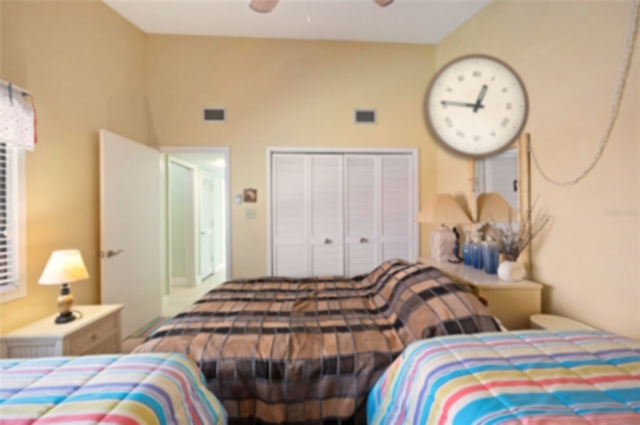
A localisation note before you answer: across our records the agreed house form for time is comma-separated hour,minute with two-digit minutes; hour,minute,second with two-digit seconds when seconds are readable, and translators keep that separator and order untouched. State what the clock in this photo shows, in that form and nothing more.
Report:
12,46
